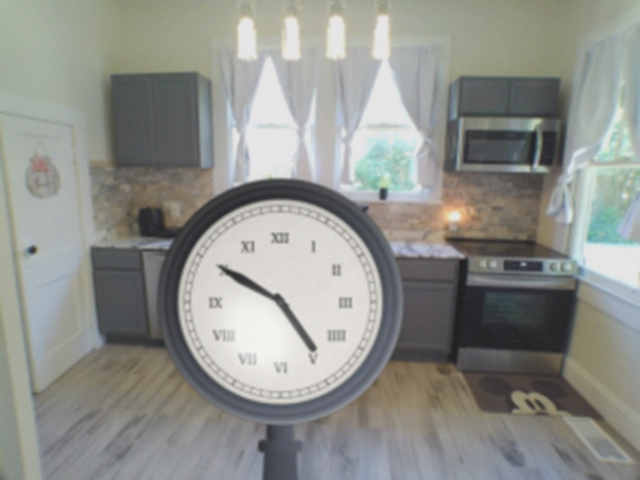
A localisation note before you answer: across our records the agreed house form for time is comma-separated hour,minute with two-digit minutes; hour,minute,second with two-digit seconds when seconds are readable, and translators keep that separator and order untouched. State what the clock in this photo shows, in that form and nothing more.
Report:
4,50
